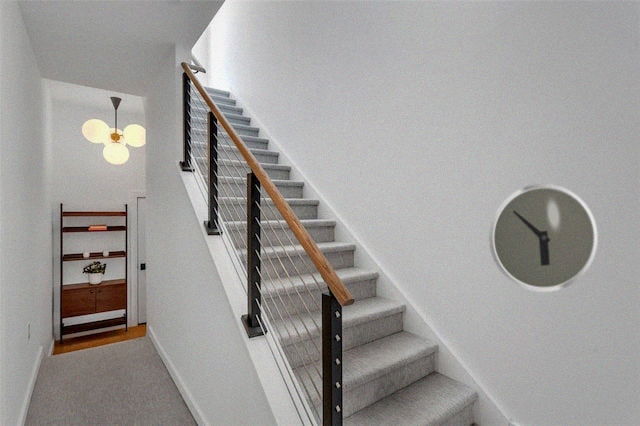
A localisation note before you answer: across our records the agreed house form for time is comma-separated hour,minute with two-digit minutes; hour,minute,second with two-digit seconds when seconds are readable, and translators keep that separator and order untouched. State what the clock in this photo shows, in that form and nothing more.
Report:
5,52
